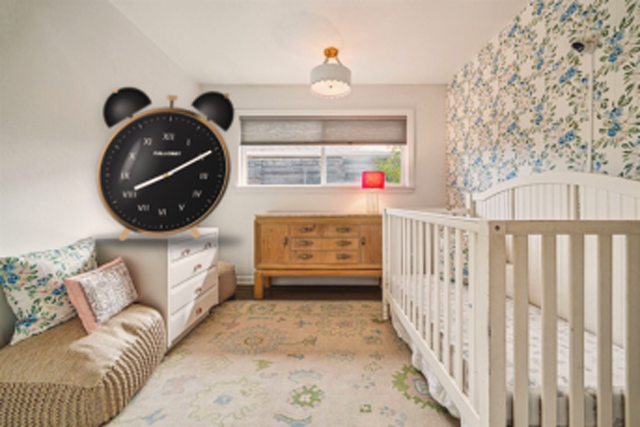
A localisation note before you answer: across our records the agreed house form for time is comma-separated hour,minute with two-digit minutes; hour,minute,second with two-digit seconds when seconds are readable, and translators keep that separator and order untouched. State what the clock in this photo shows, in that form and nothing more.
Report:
8,10
